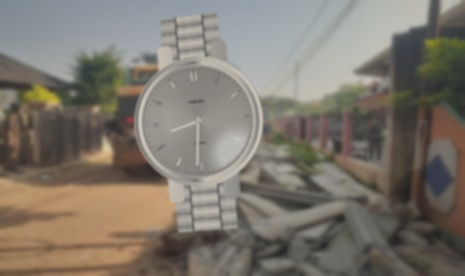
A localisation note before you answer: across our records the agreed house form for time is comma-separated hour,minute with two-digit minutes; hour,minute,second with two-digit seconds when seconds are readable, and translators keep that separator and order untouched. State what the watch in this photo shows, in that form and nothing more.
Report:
8,31
